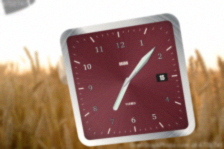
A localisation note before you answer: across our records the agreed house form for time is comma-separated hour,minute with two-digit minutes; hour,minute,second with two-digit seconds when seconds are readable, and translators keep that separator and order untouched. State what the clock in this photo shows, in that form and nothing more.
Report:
7,08
